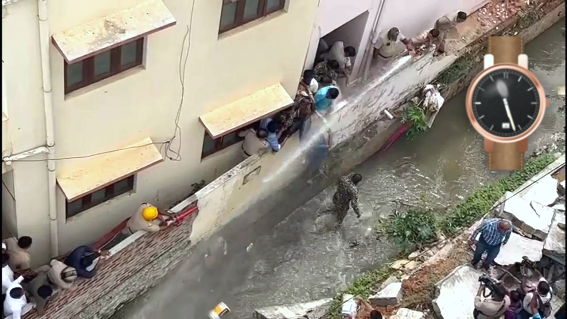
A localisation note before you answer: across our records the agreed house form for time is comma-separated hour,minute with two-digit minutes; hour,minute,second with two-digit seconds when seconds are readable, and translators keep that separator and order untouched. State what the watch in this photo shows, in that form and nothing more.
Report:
5,27
